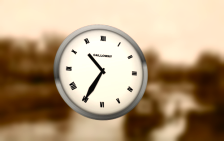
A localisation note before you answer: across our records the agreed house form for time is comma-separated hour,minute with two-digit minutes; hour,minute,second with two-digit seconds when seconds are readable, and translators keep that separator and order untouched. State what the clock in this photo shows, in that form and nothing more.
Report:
10,35
